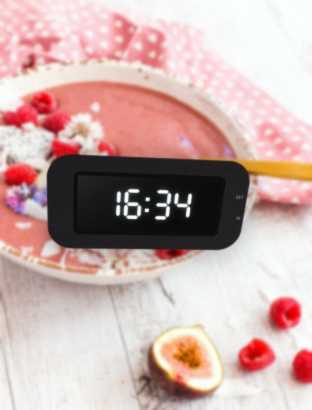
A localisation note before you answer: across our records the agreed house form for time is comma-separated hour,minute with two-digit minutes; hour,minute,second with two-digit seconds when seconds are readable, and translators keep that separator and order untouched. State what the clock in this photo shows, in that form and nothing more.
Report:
16,34
